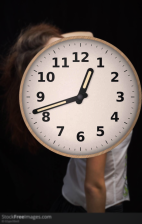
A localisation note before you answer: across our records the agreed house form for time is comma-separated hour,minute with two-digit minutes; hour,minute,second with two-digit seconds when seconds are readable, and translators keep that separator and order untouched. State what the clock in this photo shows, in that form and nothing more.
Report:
12,42
